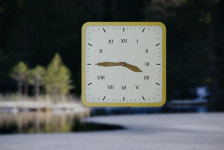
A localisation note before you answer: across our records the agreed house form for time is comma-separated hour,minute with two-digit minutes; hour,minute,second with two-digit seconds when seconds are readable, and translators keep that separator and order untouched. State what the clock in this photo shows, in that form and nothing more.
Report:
3,45
